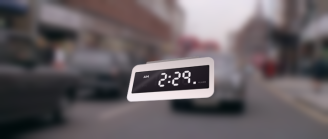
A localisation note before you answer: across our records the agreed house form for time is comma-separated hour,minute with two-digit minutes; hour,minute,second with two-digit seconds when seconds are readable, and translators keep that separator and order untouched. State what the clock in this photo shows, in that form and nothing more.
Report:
2,29
